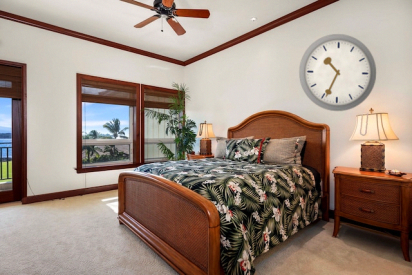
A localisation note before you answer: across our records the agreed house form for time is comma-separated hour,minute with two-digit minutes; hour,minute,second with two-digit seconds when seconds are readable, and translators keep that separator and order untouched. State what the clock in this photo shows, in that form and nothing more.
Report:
10,34
